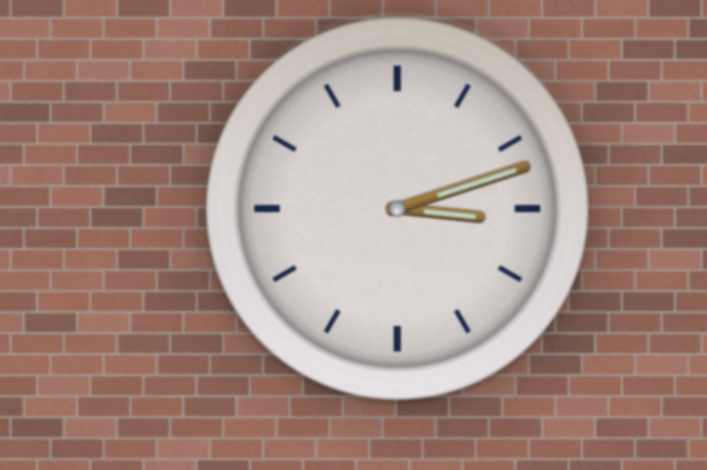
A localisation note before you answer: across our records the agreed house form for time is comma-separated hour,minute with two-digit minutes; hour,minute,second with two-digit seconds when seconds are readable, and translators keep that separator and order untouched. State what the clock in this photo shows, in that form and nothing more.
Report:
3,12
